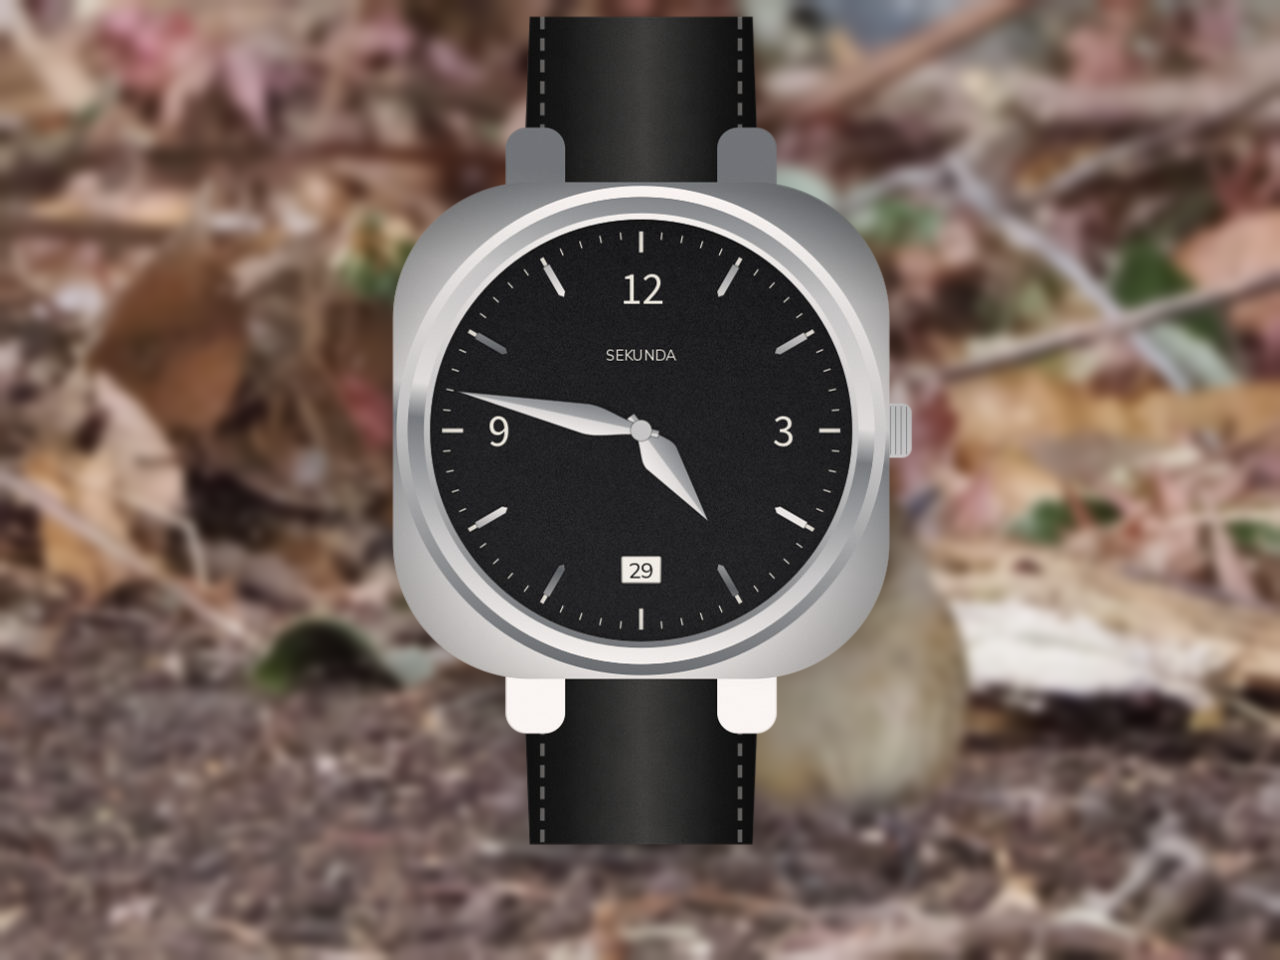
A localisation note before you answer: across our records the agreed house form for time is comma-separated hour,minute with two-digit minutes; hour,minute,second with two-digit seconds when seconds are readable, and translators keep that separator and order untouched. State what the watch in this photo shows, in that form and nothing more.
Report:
4,47
